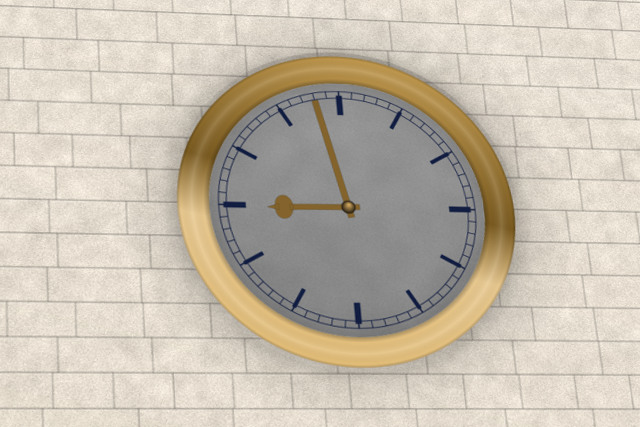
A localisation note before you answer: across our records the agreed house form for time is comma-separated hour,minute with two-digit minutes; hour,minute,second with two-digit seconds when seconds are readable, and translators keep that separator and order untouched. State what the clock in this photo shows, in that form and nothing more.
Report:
8,58
